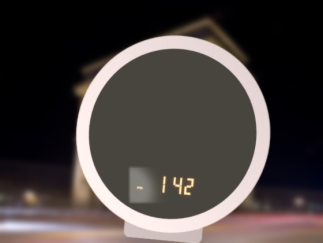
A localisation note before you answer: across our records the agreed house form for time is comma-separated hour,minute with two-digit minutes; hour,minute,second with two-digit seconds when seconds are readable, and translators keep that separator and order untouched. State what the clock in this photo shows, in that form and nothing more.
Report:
1,42
